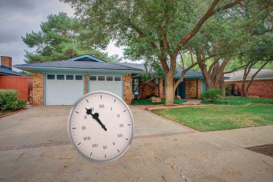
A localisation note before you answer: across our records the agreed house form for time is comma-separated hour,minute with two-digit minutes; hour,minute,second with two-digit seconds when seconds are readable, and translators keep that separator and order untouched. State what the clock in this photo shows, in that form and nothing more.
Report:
10,53
